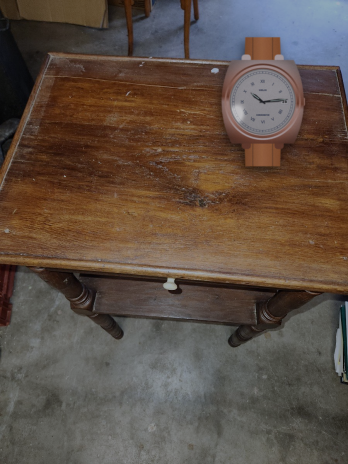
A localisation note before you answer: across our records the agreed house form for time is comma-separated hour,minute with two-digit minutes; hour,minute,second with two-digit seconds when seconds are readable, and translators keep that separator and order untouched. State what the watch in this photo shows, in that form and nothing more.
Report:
10,14
